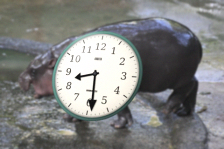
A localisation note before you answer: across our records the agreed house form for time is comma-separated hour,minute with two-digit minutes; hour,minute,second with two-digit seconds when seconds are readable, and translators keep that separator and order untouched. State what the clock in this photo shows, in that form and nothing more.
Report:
8,29
